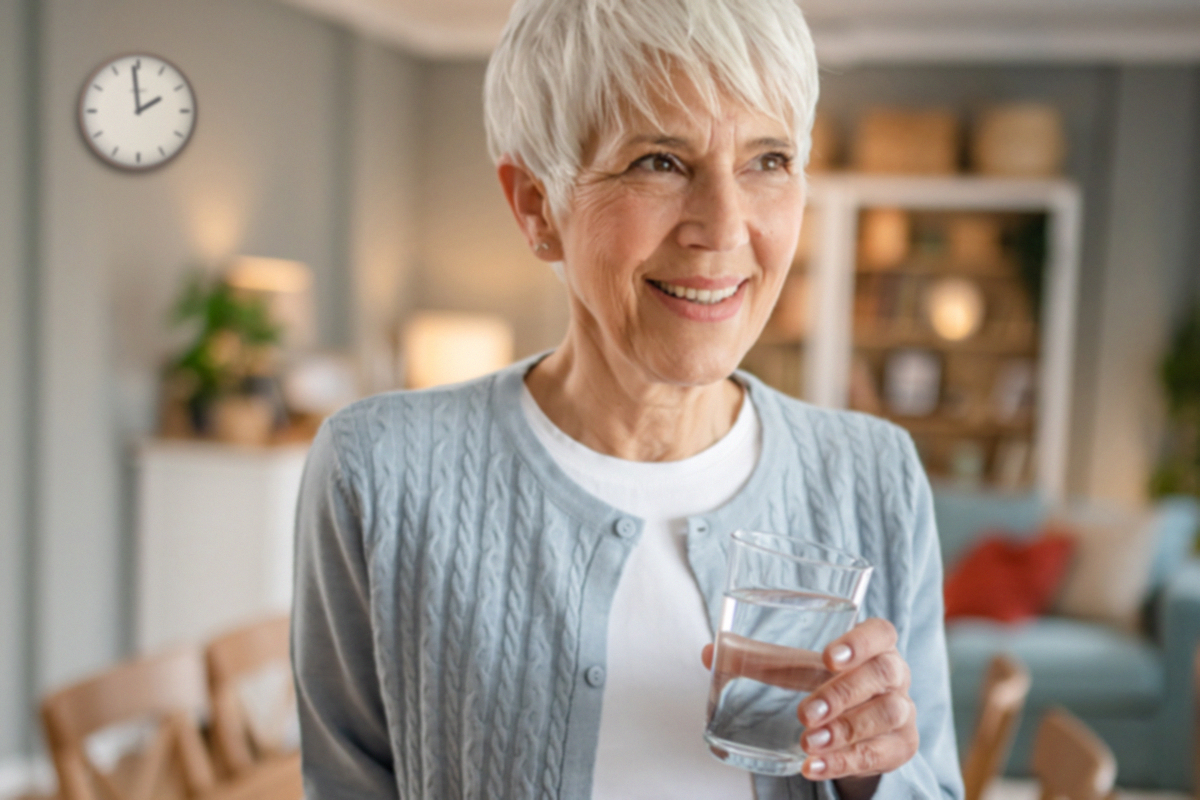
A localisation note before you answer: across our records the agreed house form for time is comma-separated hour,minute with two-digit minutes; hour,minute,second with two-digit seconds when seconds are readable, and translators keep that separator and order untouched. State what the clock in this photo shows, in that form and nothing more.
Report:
1,59
